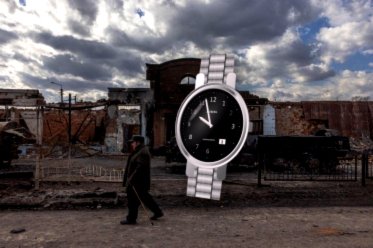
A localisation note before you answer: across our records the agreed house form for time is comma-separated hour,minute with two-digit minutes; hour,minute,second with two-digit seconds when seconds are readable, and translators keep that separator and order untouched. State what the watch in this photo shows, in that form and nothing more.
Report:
9,57
